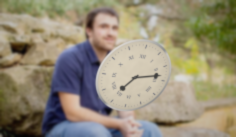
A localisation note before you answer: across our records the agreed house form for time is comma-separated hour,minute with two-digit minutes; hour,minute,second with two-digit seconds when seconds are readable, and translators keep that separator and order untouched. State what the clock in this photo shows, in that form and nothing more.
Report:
7,13
